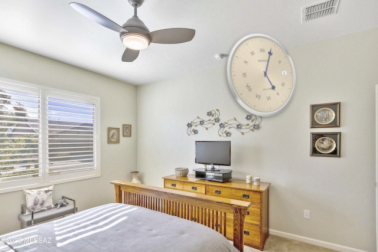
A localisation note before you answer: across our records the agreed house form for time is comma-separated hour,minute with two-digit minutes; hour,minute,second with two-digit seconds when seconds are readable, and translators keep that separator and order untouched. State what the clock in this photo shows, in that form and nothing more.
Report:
5,04
